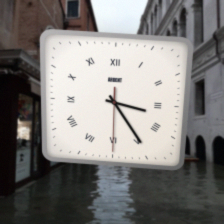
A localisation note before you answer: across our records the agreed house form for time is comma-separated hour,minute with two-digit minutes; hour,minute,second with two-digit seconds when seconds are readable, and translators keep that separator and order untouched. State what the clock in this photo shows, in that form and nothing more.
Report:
3,24,30
